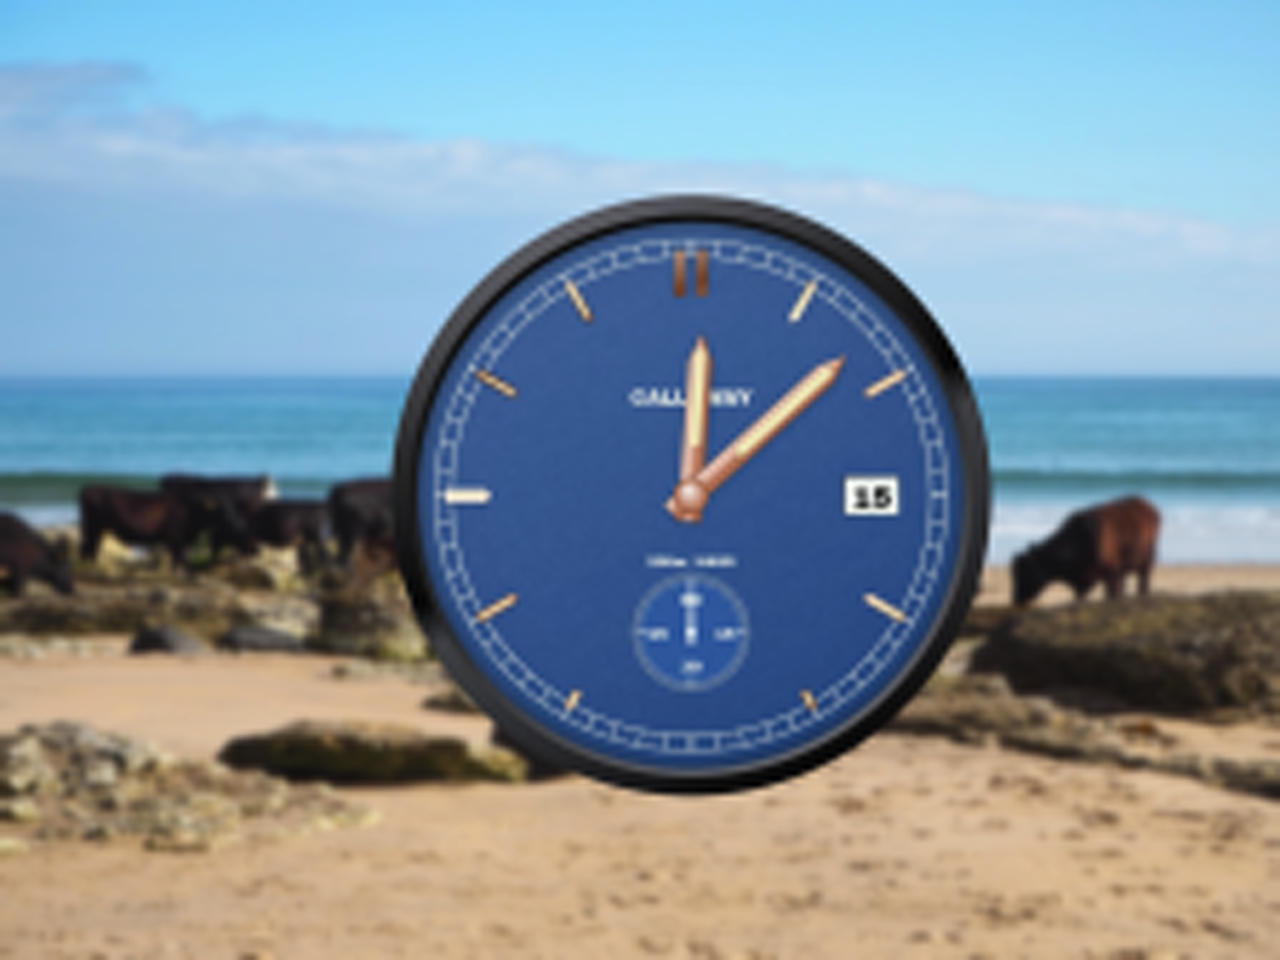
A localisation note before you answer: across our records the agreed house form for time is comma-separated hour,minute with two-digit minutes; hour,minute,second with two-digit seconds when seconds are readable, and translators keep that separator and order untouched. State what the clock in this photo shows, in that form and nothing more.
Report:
12,08
